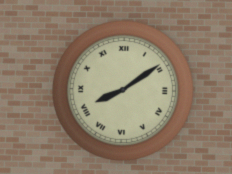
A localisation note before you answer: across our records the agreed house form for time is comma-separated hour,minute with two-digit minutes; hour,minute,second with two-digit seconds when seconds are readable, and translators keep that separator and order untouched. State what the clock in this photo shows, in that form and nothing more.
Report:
8,09
